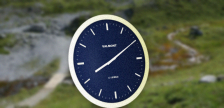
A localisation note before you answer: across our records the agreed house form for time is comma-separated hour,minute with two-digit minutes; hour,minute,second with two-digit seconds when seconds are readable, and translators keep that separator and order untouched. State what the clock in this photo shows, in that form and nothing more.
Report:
8,10
